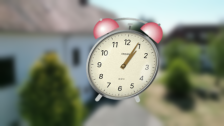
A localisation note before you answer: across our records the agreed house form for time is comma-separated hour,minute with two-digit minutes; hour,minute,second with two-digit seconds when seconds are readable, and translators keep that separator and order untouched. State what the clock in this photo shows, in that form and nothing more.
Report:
1,04
